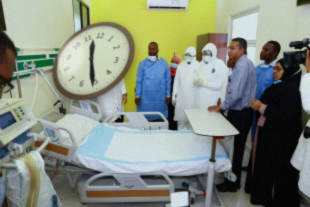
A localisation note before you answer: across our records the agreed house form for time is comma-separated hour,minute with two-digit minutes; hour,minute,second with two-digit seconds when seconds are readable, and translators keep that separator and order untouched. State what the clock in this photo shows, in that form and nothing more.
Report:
11,26
